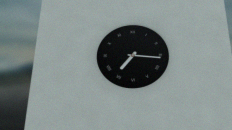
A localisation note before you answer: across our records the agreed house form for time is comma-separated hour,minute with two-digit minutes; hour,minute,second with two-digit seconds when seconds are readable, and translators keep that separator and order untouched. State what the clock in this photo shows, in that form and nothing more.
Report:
7,16
